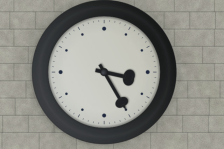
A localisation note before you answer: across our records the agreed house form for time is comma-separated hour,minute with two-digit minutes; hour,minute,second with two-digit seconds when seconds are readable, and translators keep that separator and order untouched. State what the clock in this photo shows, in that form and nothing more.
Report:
3,25
